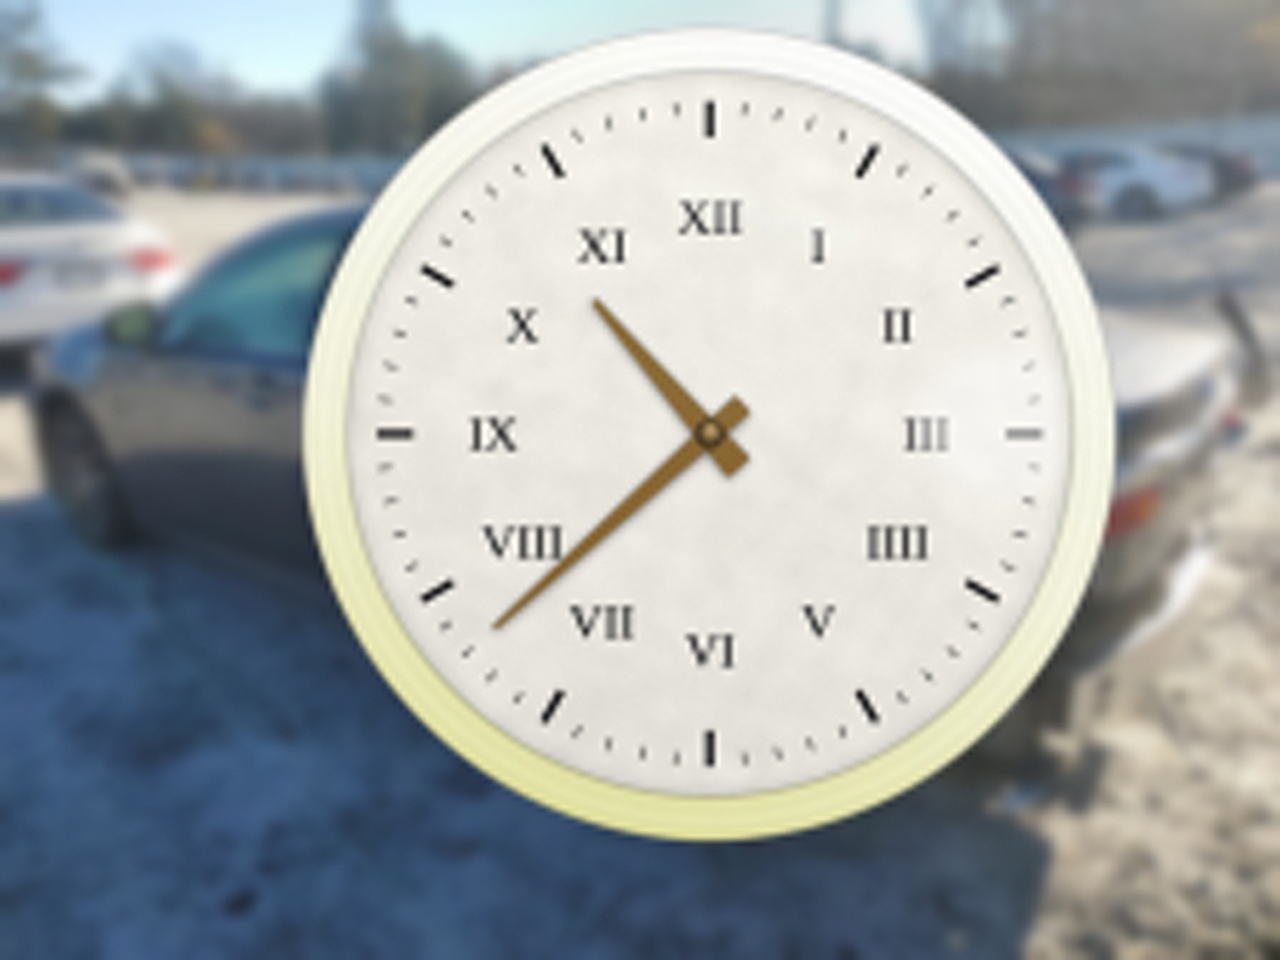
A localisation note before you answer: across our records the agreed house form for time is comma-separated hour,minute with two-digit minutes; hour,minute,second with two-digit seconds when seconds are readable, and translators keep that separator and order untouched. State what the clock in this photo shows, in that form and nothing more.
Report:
10,38
